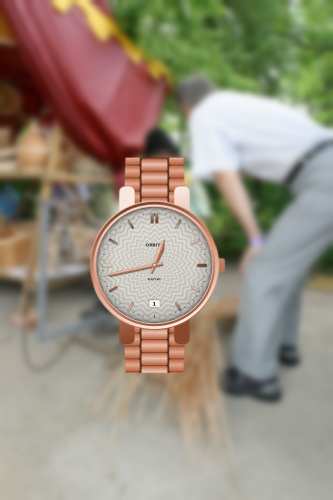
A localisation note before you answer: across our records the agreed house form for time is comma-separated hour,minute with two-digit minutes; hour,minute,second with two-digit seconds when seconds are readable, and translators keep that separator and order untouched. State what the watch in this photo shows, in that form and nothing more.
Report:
12,43
